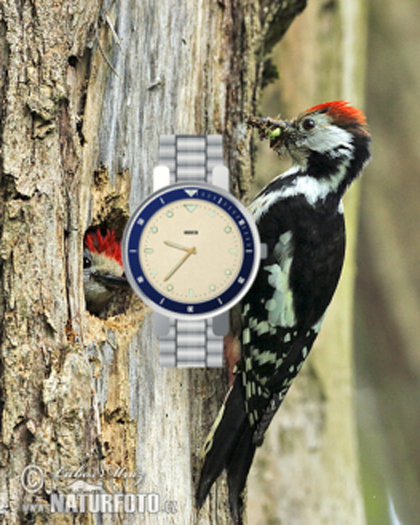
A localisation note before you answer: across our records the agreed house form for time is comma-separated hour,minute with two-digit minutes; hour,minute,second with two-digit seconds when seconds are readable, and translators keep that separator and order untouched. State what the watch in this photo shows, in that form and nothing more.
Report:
9,37
